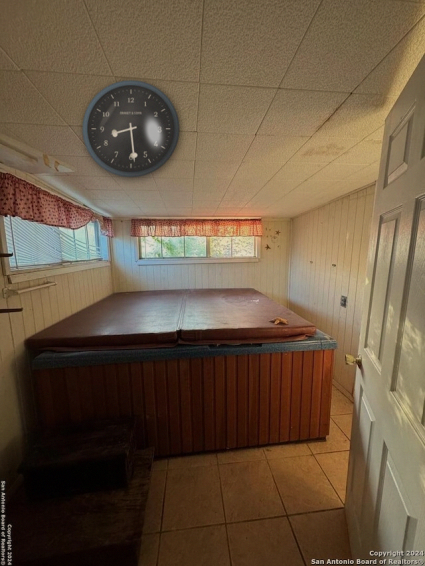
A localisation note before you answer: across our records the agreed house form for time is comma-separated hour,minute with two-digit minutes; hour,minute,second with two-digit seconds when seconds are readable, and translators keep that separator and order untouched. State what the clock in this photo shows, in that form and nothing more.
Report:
8,29
